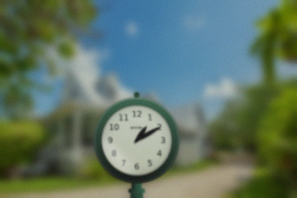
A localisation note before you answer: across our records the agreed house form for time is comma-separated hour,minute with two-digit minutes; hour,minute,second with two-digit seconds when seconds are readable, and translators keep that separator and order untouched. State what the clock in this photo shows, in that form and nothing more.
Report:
1,10
